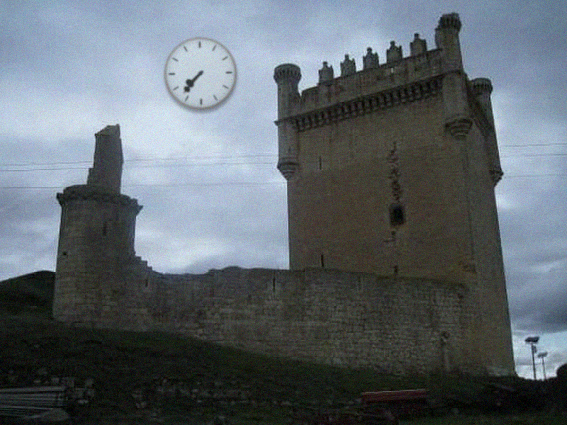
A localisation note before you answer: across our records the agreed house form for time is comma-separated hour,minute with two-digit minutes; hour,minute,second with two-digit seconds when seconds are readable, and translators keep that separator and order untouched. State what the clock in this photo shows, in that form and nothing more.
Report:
7,37
